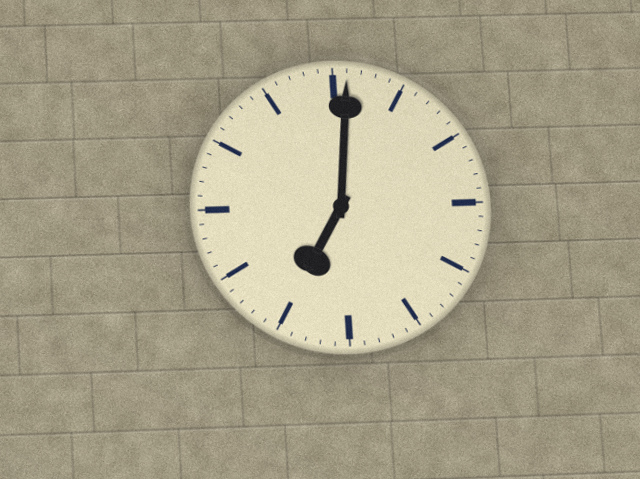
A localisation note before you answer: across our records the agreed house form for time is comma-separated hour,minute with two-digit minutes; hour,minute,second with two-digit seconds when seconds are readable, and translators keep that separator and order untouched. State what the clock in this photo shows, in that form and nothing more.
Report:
7,01
